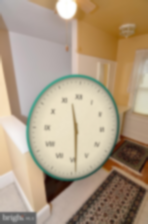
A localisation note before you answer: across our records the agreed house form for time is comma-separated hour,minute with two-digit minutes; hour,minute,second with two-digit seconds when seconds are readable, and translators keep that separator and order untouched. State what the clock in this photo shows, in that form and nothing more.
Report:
11,29
